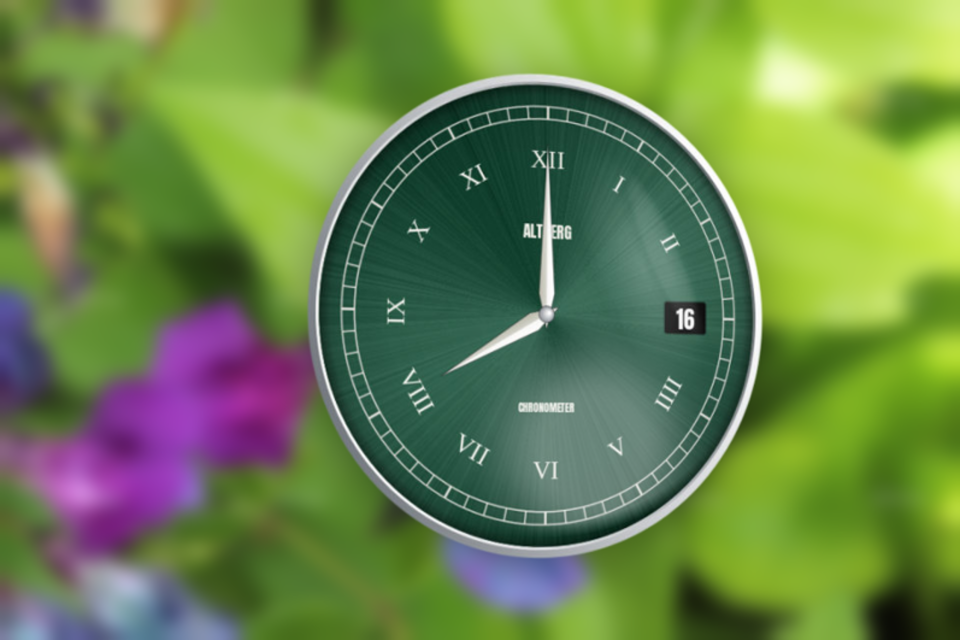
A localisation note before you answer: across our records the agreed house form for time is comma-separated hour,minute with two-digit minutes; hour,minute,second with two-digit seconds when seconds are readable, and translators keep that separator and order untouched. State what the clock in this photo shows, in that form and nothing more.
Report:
8,00
